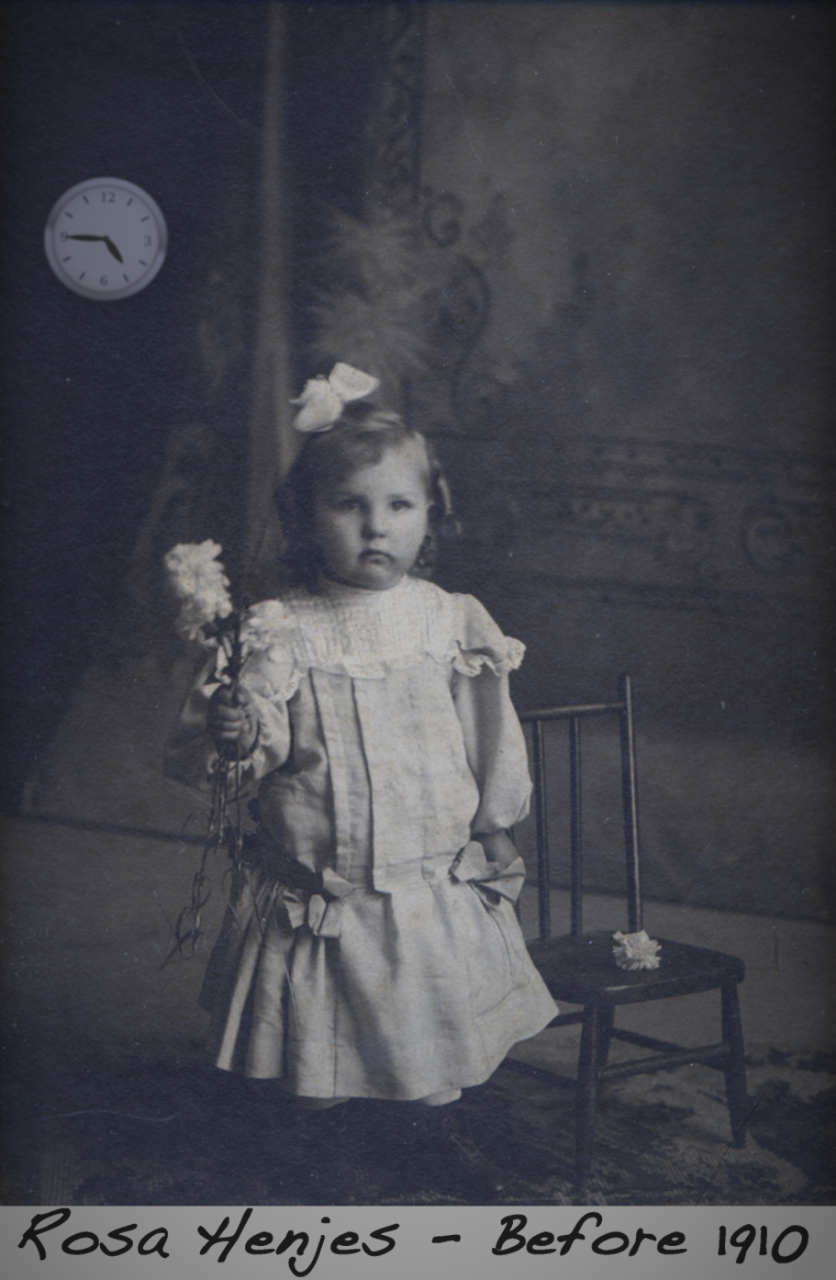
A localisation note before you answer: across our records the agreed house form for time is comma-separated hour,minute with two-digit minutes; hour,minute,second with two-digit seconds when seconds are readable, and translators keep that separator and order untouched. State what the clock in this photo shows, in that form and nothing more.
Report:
4,45
